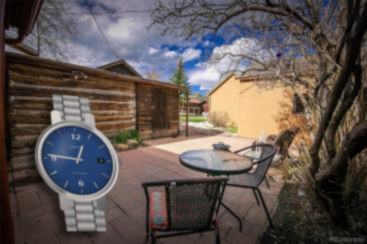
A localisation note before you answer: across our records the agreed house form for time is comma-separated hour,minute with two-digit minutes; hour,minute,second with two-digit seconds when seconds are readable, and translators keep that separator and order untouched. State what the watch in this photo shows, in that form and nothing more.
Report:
12,46
